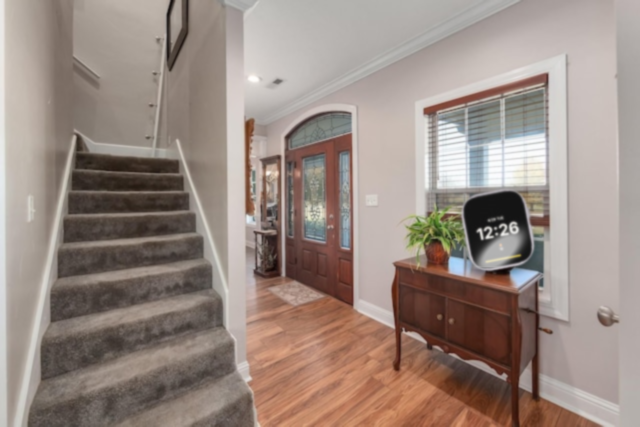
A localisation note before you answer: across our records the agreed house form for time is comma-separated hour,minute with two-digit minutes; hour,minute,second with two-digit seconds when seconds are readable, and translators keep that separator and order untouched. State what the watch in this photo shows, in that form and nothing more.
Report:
12,26
